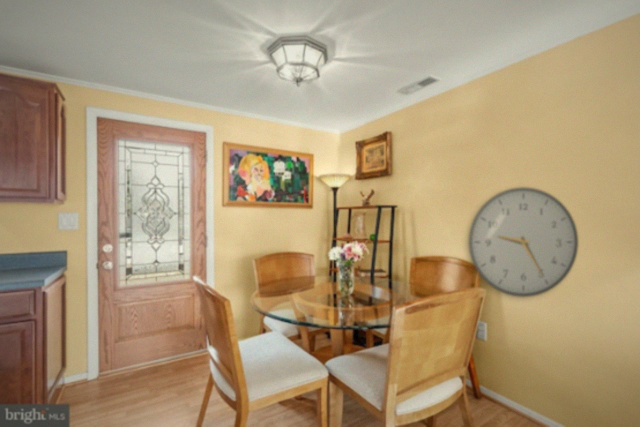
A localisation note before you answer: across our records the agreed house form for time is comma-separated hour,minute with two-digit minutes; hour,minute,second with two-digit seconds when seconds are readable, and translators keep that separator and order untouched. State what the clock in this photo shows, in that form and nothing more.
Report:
9,25
